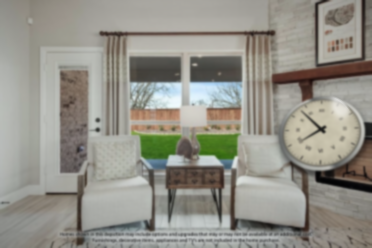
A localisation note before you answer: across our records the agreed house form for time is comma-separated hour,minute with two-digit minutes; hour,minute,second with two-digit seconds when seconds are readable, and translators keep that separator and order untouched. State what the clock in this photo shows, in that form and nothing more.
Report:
7,53
